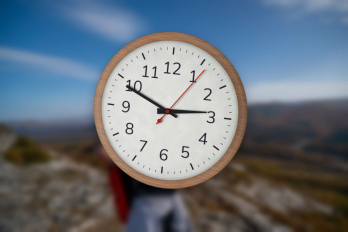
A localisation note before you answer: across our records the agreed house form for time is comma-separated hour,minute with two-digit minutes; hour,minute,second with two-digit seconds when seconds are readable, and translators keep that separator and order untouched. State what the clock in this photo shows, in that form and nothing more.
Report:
2,49,06
